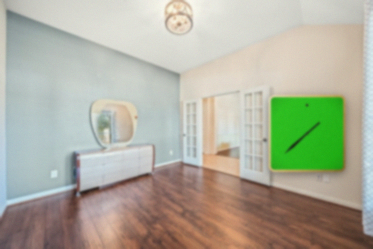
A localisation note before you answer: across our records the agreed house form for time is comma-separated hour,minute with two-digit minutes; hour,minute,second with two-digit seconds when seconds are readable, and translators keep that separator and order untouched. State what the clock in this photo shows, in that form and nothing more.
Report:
1,38
